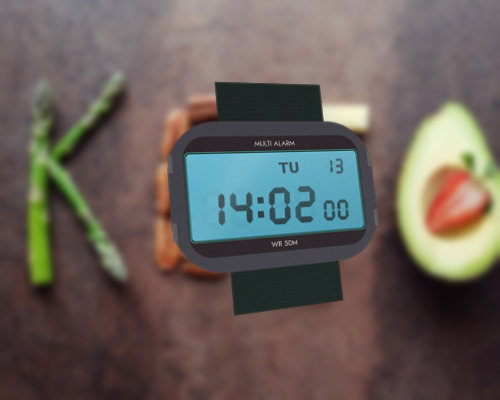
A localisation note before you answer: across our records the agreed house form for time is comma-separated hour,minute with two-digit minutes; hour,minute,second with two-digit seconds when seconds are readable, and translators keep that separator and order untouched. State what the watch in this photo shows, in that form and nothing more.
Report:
14,02,00
